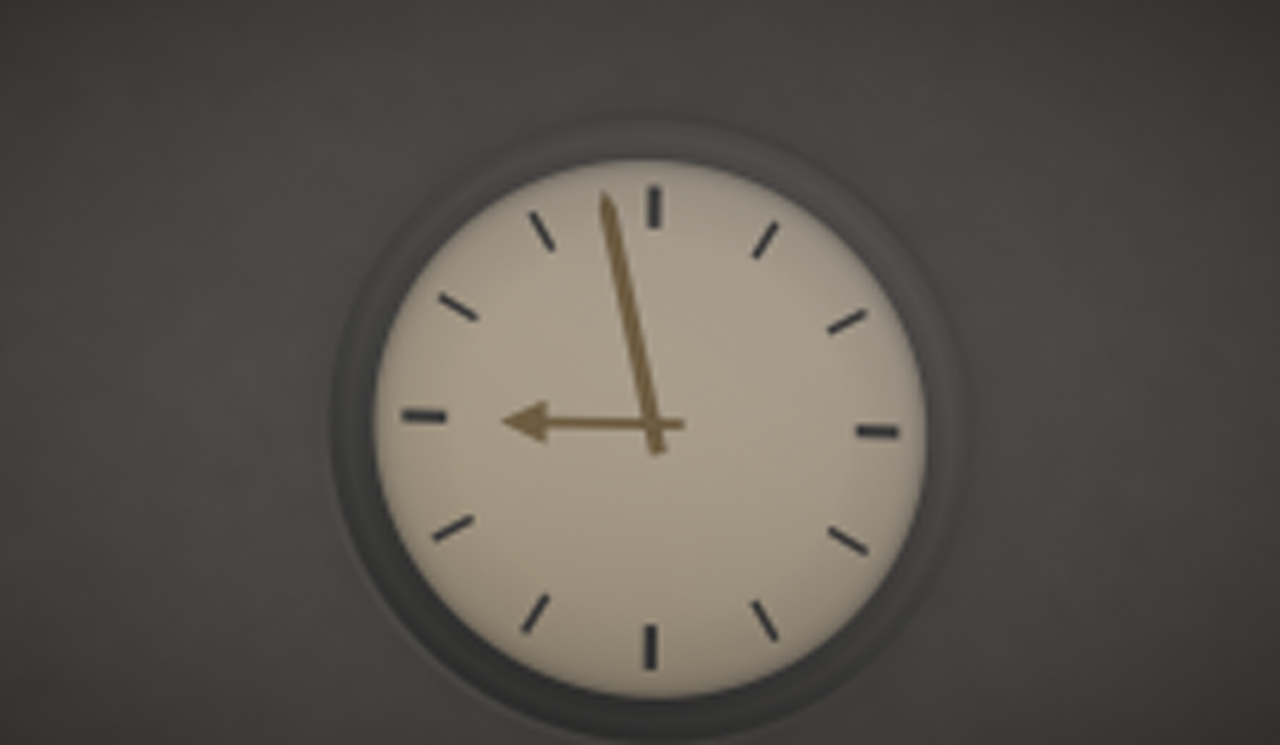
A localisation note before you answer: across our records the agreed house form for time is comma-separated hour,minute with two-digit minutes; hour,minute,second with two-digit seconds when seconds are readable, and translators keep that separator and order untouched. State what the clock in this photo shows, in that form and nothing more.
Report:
8,58
